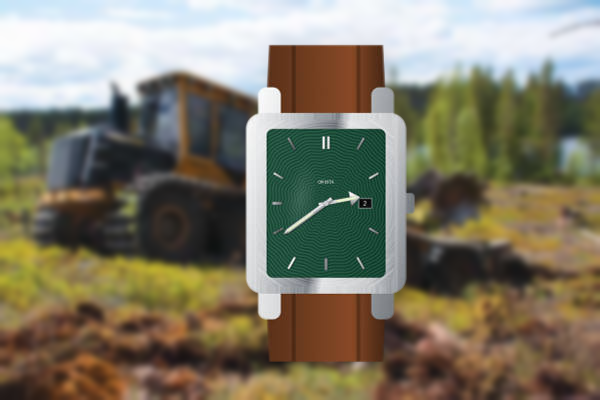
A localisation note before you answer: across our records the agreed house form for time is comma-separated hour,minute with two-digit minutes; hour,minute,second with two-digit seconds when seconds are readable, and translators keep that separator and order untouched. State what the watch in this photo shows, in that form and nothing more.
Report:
2,39
